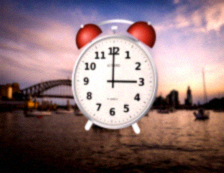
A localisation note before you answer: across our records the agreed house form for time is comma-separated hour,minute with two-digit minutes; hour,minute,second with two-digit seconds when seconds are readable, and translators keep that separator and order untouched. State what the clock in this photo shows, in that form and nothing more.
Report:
3,00
